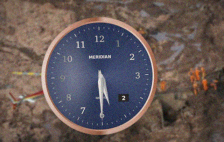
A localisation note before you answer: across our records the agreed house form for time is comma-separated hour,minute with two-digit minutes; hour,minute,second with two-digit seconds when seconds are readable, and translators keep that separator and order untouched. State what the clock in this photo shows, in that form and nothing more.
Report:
5,30
